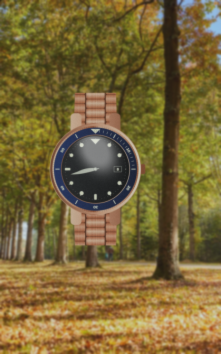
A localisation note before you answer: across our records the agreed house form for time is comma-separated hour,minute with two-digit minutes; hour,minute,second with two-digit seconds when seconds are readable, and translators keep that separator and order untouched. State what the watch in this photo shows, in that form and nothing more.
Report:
8,43
